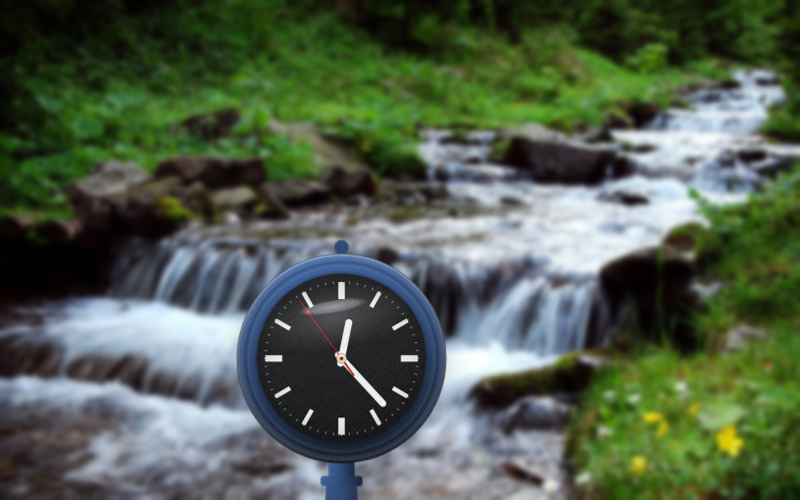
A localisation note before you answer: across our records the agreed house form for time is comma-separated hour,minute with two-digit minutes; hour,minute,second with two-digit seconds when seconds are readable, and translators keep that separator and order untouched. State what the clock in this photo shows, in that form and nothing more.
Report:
12,22,54
